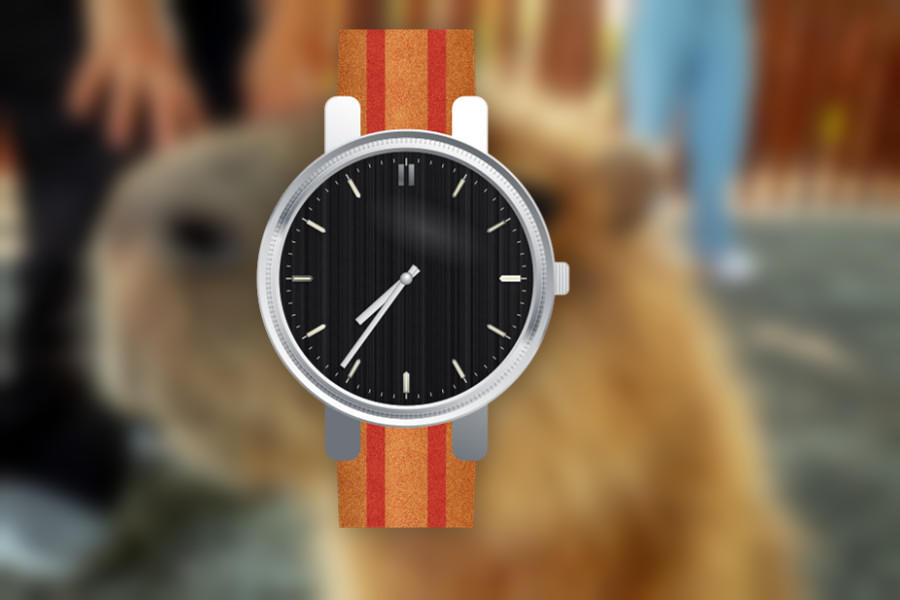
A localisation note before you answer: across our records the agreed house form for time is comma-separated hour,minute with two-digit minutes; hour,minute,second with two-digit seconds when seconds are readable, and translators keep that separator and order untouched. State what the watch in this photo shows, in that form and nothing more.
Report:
7,36
